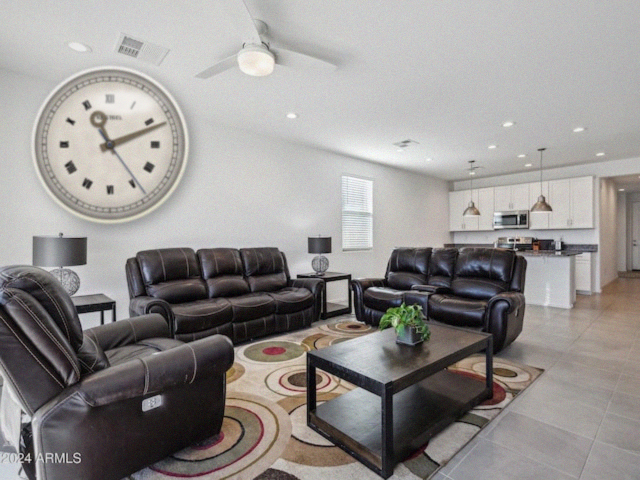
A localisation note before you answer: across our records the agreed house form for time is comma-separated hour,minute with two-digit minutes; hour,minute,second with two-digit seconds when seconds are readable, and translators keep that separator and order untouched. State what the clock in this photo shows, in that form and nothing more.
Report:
11,11,24
